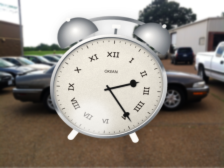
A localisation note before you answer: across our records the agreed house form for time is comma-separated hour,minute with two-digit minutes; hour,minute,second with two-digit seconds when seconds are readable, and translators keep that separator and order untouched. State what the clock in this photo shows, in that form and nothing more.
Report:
2,24
